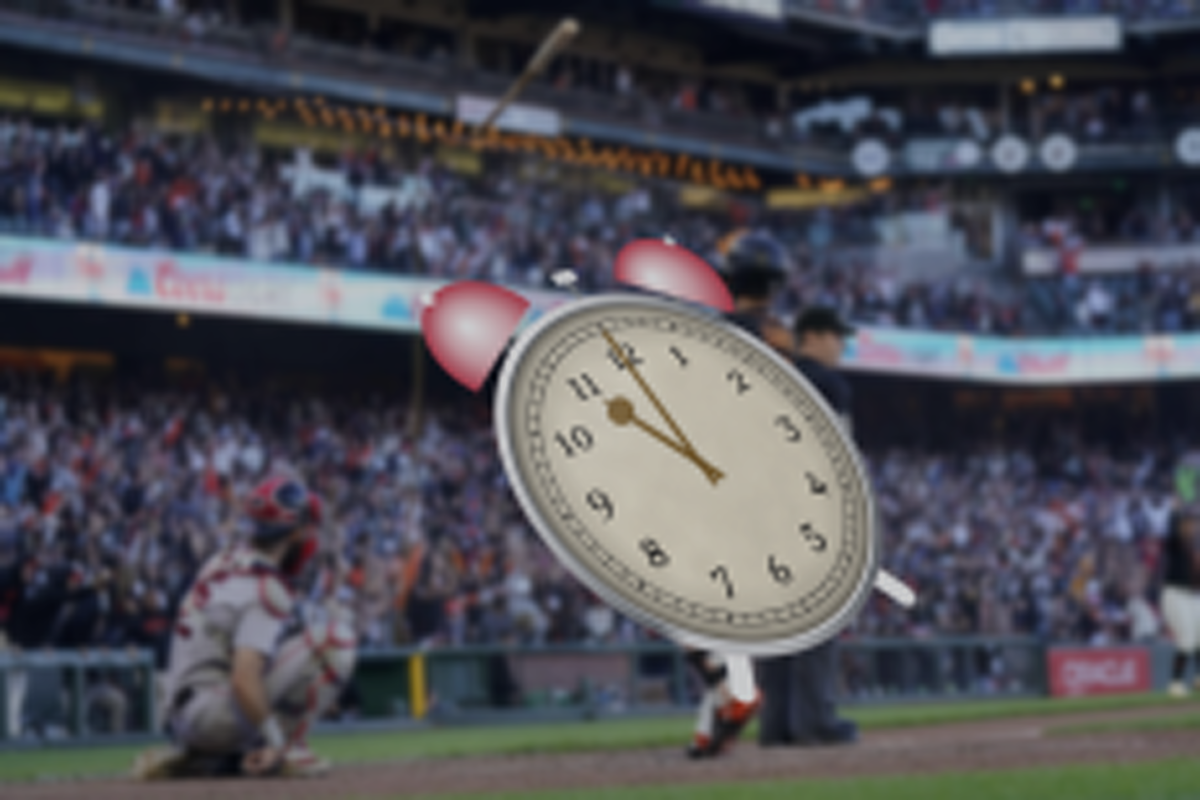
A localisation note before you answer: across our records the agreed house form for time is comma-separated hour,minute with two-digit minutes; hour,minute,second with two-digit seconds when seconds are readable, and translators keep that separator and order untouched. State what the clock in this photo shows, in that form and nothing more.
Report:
11,00
